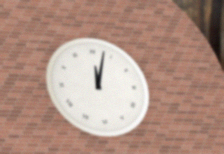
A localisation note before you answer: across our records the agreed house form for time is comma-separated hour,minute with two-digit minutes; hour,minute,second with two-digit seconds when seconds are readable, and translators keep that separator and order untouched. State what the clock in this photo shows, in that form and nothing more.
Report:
12,03
